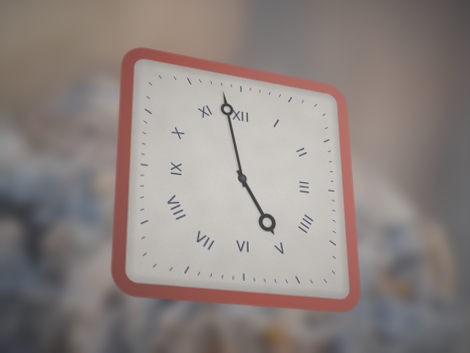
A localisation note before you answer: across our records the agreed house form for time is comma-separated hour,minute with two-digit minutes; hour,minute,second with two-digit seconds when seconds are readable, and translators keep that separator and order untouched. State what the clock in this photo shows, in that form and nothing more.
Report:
4,58
